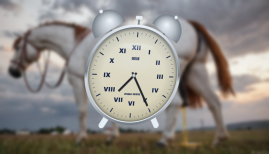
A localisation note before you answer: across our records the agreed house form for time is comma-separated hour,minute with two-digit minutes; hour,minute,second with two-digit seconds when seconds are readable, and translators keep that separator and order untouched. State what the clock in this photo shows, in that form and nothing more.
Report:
7,25
